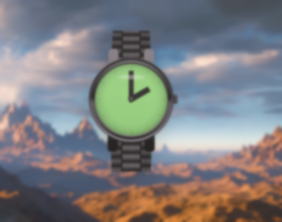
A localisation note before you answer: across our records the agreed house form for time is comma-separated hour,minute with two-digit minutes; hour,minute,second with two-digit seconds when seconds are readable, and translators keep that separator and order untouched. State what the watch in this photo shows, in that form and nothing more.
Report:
2,00
